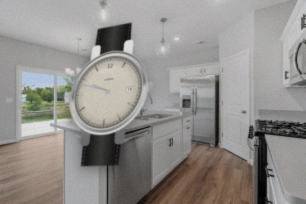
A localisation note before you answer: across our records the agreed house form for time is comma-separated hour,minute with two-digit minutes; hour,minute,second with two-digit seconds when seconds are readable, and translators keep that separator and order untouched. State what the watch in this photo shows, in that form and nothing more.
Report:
9,48
